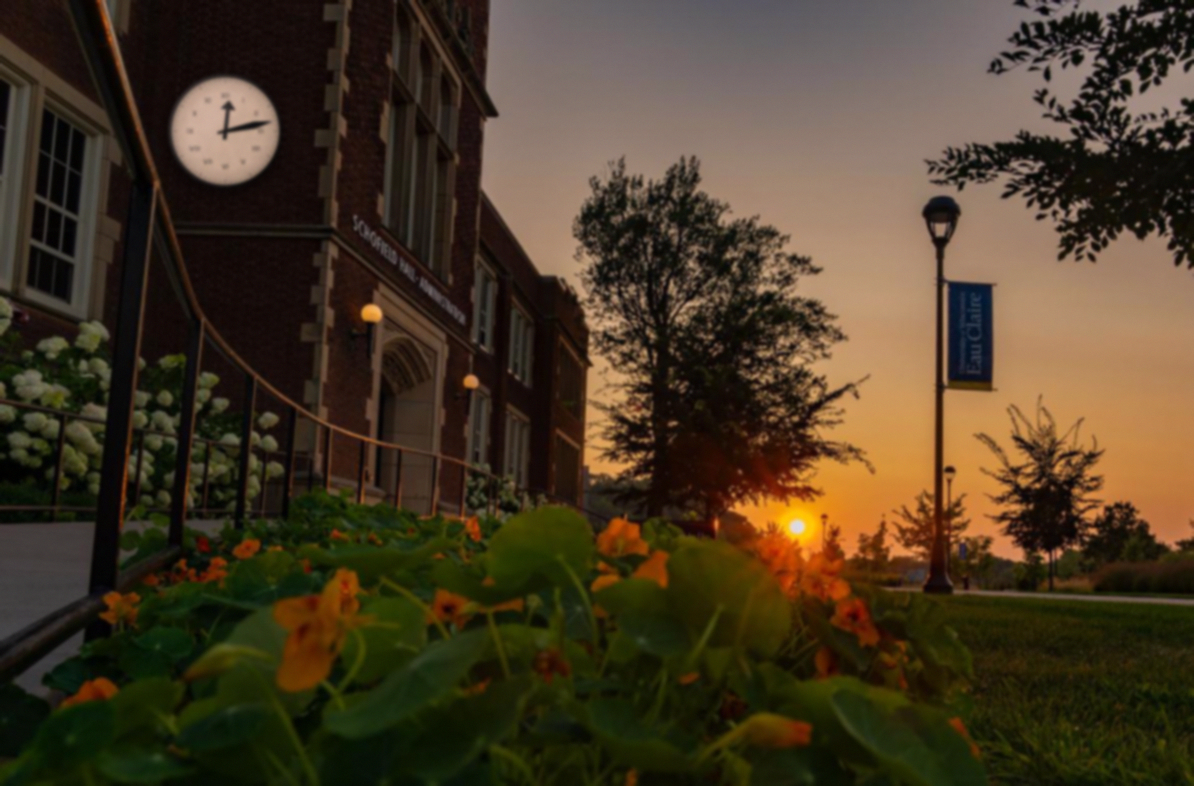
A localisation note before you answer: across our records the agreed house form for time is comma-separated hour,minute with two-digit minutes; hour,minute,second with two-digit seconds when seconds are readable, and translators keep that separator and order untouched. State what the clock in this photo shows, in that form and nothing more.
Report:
12,13
